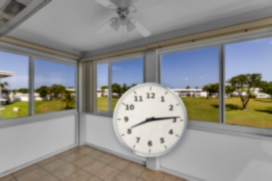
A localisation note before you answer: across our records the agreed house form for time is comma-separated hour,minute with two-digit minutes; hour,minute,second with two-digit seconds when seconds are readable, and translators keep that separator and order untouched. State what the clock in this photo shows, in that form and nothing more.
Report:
8,14
